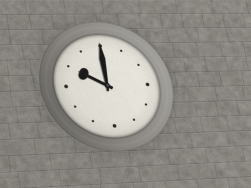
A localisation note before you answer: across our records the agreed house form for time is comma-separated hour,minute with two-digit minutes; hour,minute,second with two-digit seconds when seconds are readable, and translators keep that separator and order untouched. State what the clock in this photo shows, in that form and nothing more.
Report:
10,00
